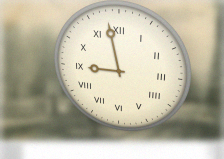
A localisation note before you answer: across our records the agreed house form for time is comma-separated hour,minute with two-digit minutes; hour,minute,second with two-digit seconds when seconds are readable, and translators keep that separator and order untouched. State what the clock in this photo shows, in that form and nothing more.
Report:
8,58
